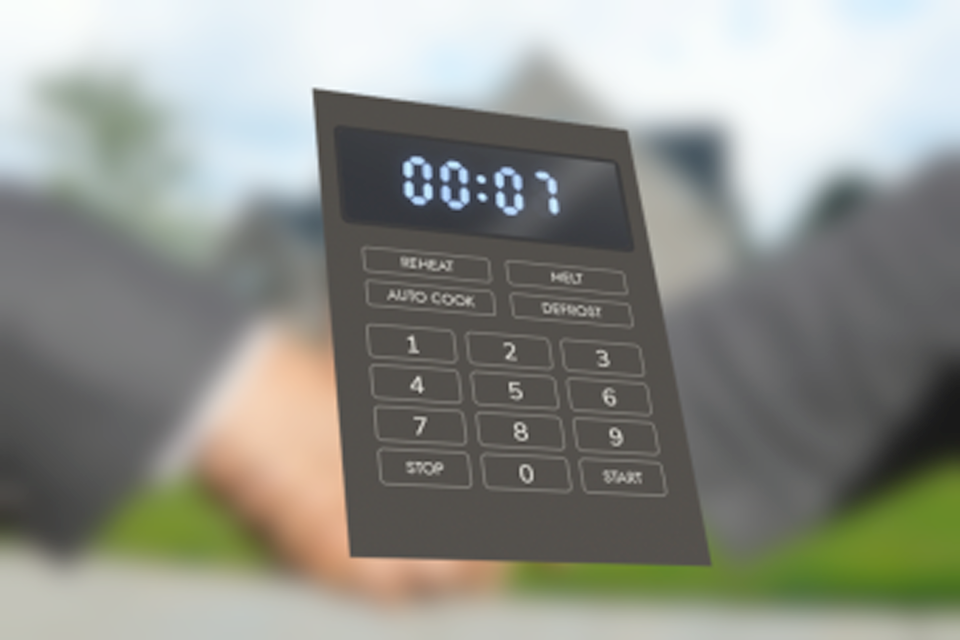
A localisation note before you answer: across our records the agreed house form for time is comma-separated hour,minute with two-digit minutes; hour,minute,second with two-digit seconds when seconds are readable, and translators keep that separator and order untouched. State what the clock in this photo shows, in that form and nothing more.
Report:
0,07
